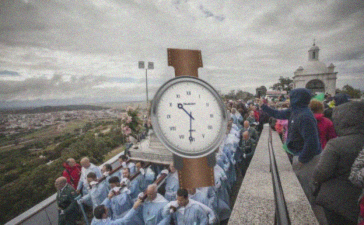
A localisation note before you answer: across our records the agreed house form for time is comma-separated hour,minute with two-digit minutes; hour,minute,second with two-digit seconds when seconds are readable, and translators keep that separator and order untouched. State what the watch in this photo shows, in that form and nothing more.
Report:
10,31
